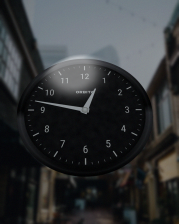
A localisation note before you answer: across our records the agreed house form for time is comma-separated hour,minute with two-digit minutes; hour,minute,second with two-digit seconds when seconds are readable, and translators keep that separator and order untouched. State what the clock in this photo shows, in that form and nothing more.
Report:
12,47
